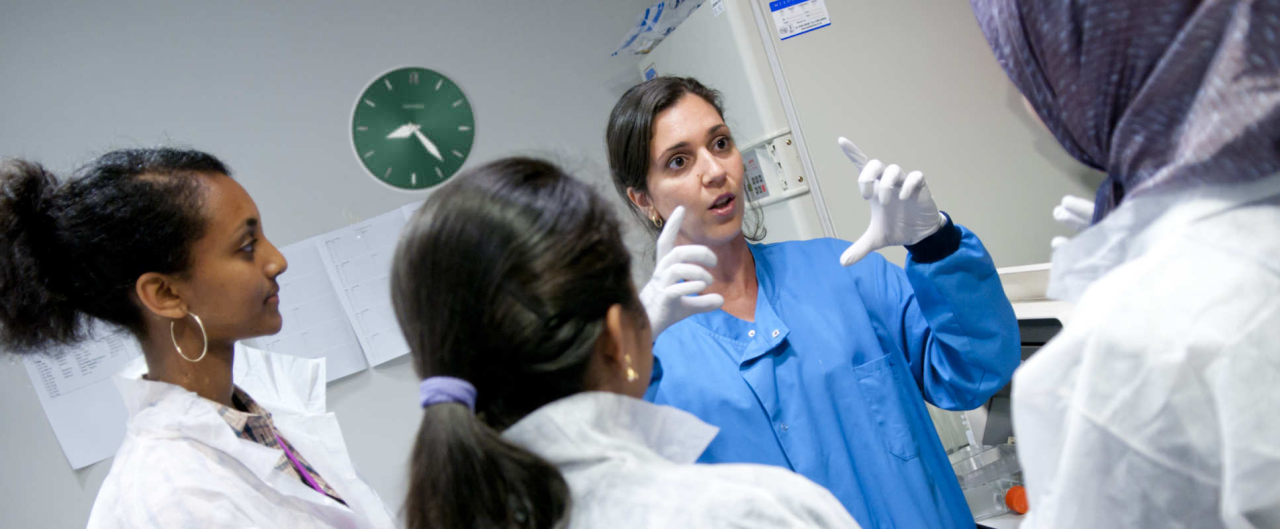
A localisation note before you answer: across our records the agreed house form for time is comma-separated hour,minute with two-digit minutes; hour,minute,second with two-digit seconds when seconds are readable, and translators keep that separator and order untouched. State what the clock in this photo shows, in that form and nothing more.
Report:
8,23
